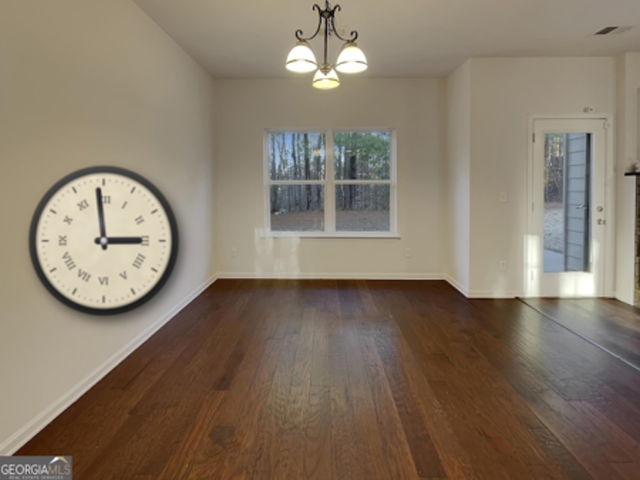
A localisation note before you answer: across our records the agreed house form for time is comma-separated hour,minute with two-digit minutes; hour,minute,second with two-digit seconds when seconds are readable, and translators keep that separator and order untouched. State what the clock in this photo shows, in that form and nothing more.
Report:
2,59
